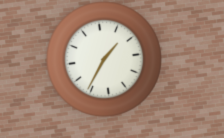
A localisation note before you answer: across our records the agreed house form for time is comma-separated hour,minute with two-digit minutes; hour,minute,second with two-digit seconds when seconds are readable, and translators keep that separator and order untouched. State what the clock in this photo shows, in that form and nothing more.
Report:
1,36
